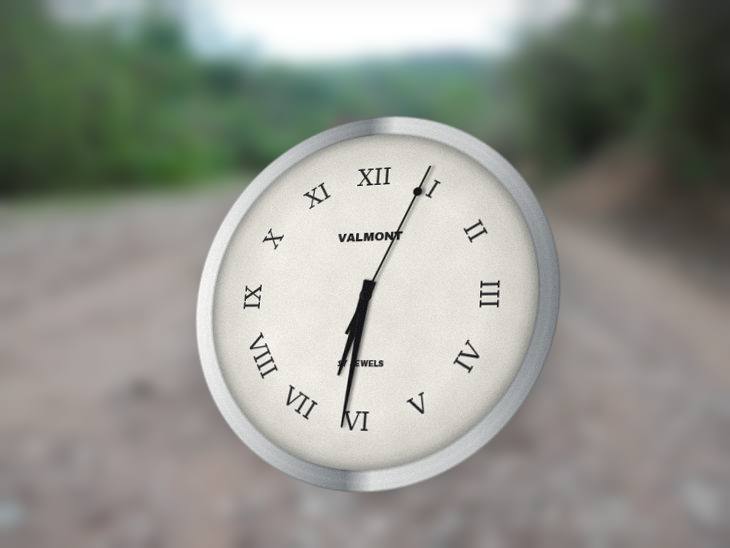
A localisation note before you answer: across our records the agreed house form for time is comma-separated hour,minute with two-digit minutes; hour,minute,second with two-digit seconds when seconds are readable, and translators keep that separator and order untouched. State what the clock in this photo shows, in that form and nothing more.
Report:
6,31,04
